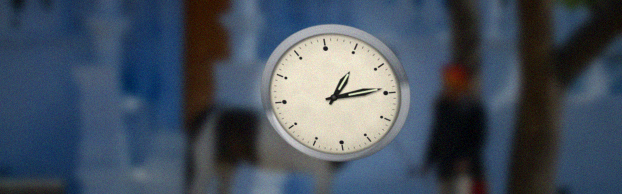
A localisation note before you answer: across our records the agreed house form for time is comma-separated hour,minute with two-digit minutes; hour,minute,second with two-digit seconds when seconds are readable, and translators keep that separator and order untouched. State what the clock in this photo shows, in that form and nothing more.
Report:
1,14
